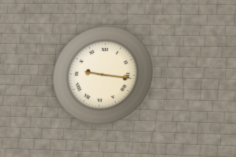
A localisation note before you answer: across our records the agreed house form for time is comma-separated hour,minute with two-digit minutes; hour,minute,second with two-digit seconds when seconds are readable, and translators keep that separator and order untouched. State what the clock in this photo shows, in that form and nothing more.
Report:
9,16
